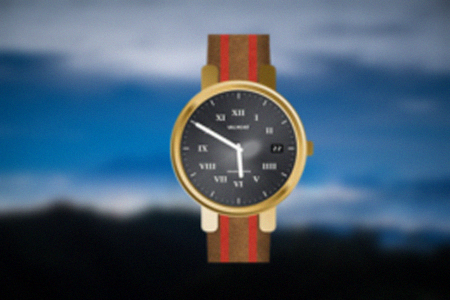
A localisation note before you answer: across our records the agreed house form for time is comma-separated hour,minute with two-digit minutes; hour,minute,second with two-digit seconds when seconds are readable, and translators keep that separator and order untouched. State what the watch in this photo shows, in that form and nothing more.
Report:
5,50
